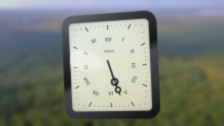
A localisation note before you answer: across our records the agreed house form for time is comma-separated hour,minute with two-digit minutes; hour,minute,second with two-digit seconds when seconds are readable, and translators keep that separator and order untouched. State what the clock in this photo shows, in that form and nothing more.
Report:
5,27
